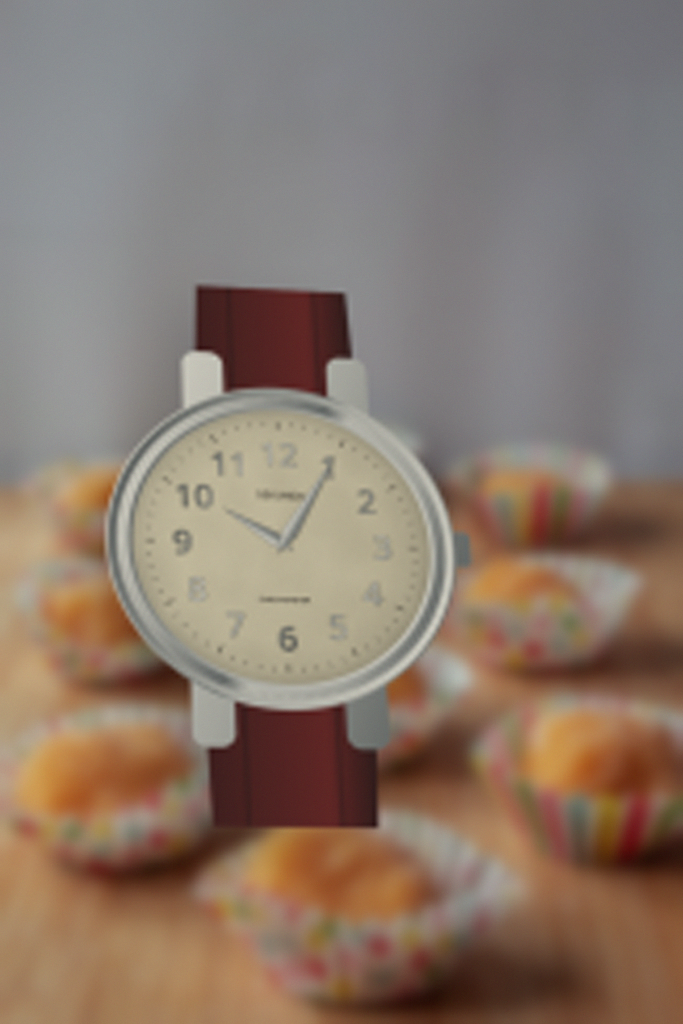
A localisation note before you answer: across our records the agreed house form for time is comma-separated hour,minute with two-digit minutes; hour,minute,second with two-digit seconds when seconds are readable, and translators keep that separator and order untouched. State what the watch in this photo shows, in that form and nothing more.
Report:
10,05
